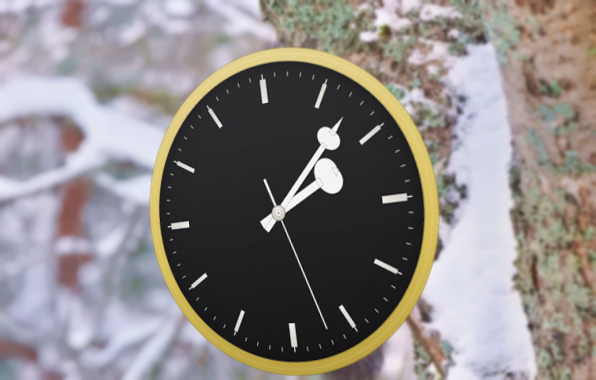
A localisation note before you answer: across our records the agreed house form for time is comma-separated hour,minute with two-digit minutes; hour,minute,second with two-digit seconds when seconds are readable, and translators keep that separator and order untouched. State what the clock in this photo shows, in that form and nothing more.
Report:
2,07,27
